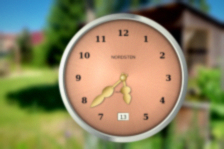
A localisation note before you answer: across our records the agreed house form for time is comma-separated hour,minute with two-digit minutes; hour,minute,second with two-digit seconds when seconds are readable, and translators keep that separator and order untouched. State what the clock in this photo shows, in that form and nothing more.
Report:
5,38
